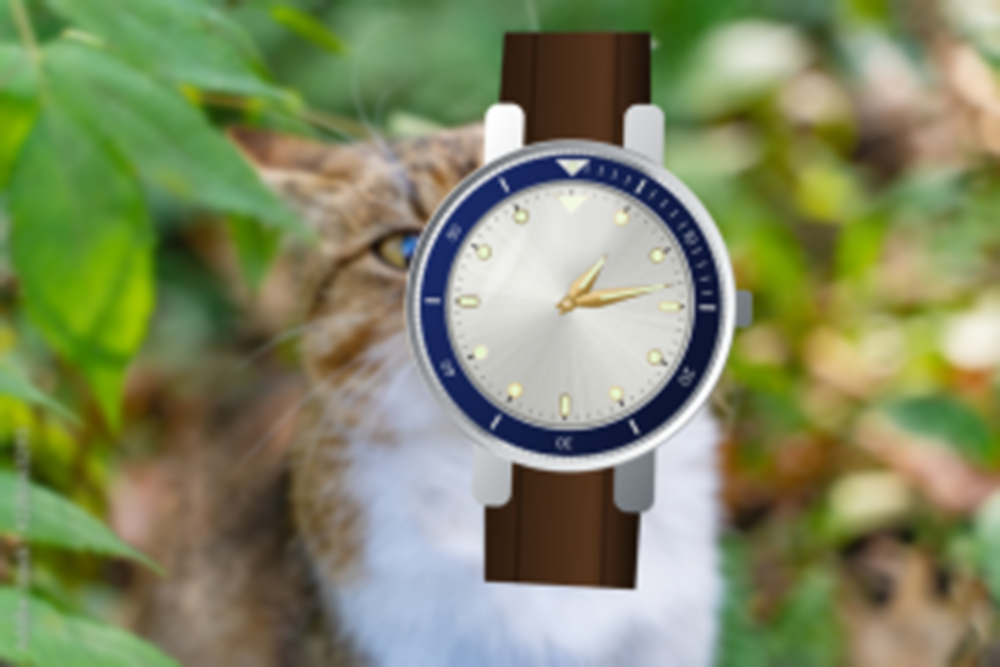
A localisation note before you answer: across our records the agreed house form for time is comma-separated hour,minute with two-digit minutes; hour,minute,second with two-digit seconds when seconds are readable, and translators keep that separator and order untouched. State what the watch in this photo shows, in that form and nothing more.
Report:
1,13
